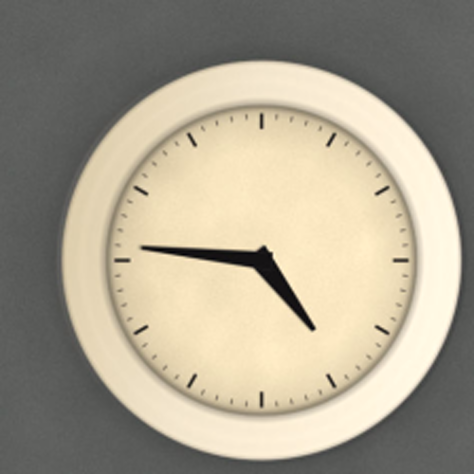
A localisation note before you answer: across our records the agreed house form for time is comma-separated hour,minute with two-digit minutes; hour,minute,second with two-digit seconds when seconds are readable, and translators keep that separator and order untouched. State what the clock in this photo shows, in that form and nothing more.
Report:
4,46
